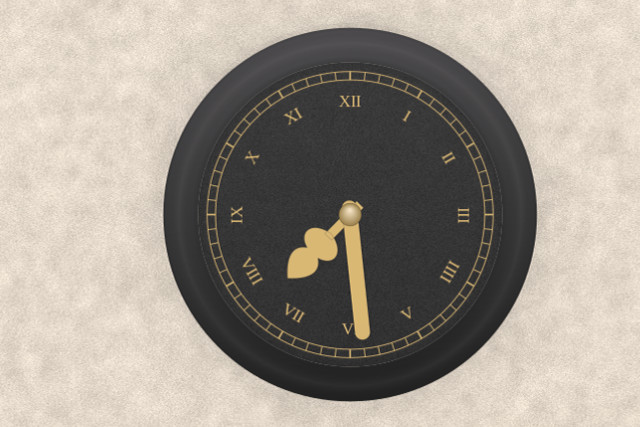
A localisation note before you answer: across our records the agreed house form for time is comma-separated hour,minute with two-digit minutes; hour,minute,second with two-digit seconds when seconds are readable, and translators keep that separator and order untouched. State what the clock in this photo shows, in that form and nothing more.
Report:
7,29
